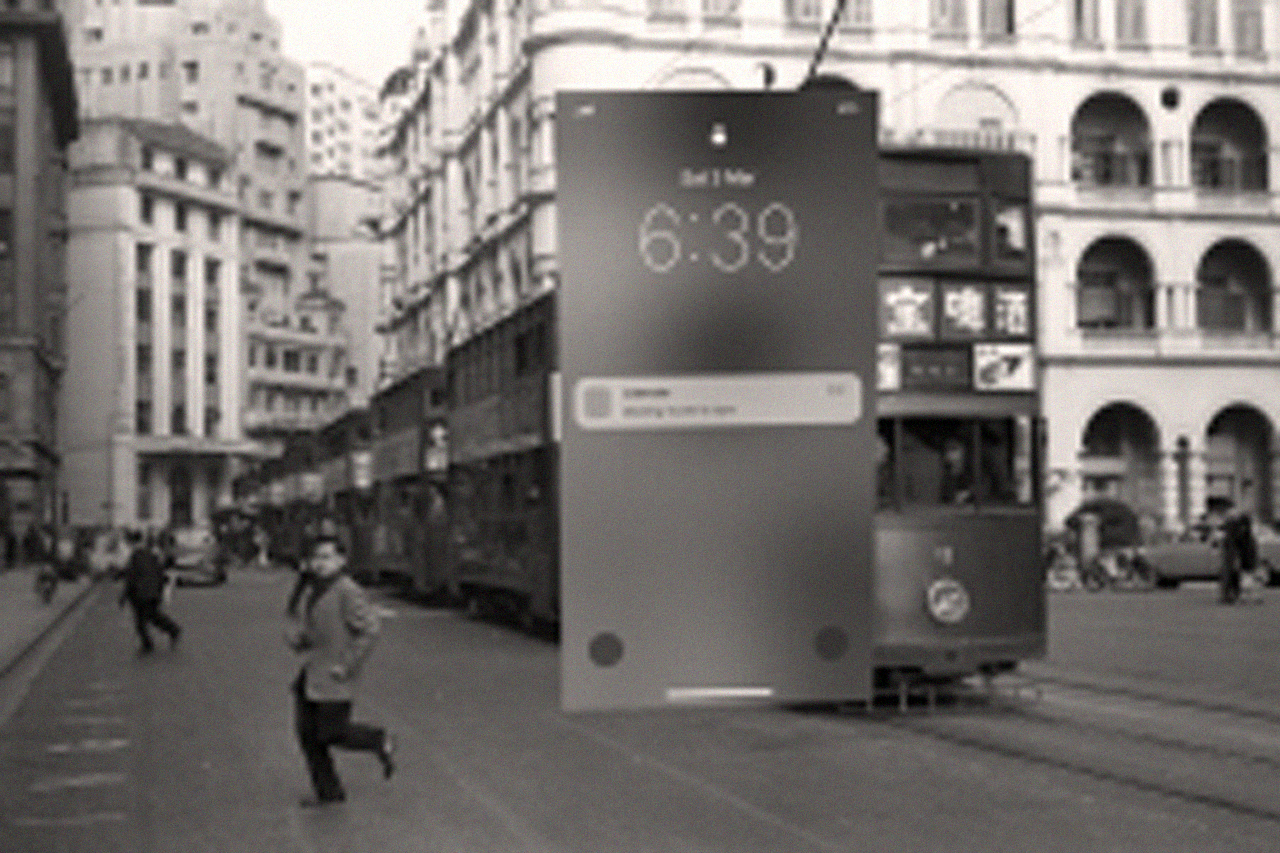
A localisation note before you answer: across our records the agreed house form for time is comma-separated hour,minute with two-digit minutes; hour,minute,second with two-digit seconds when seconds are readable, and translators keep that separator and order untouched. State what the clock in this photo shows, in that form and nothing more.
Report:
6,39
